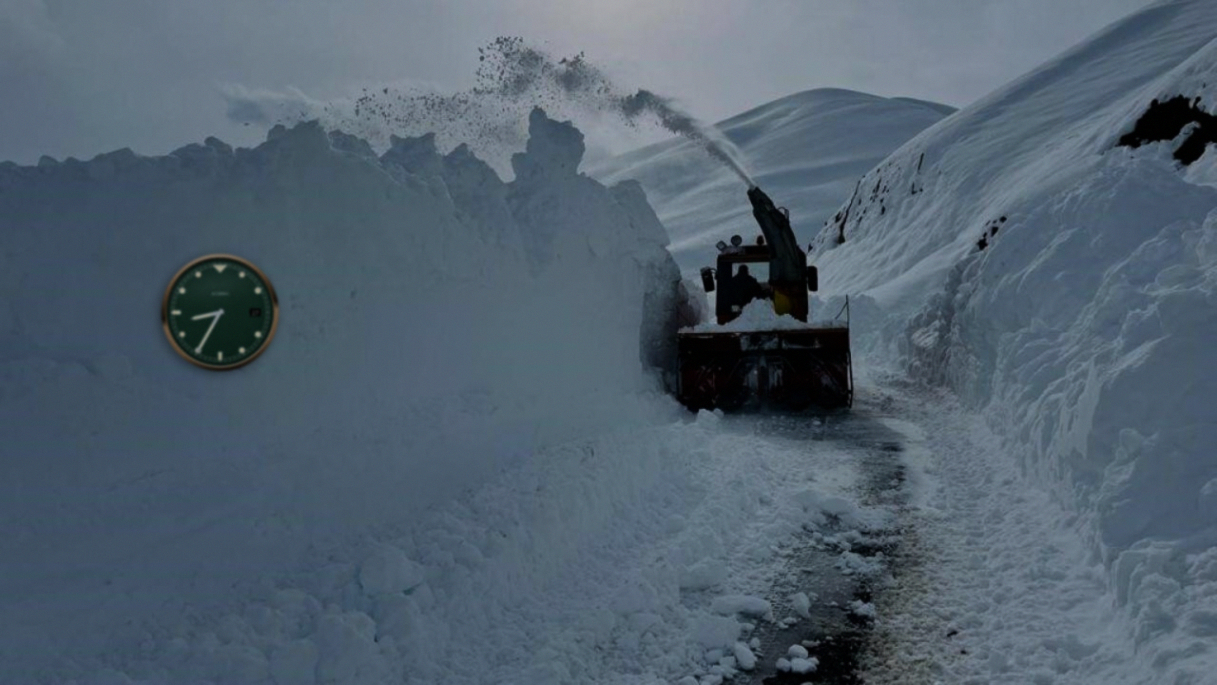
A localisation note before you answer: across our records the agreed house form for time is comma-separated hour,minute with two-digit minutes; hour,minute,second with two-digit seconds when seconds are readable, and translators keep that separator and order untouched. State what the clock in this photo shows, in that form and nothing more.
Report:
8,35
